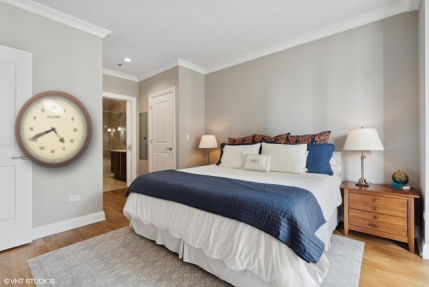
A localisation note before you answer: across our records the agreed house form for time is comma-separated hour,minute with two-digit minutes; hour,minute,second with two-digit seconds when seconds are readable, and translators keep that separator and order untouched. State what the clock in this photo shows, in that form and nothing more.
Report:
4,41
